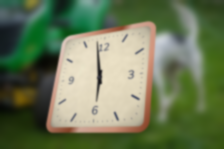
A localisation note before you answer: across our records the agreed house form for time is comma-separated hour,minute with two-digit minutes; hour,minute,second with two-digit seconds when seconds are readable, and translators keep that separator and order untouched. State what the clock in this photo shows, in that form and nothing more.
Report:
5,58
